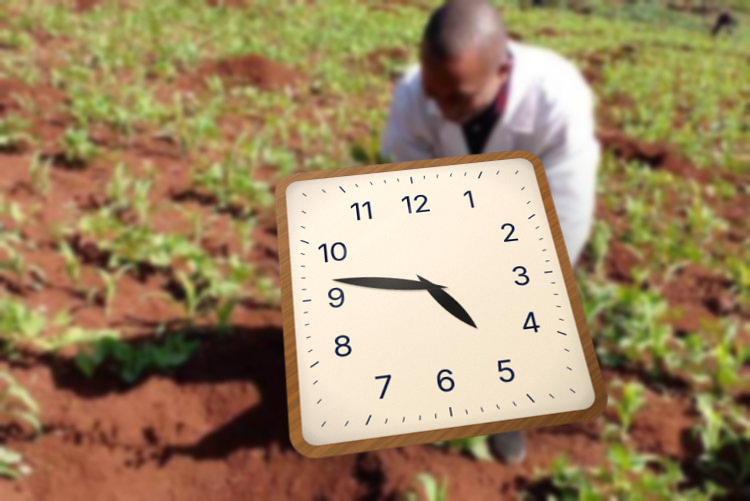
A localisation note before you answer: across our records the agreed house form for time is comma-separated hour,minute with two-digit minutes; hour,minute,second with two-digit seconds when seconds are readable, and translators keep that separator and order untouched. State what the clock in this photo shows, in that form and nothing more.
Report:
4,47
